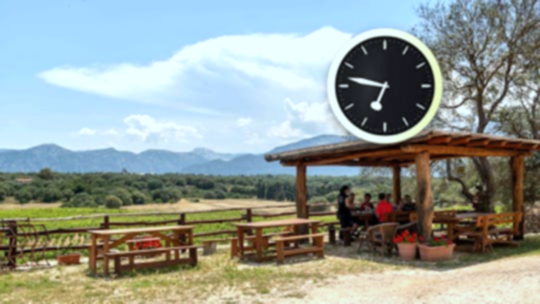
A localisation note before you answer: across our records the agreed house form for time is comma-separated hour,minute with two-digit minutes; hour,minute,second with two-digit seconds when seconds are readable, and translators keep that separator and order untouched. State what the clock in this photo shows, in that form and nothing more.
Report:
6,47
